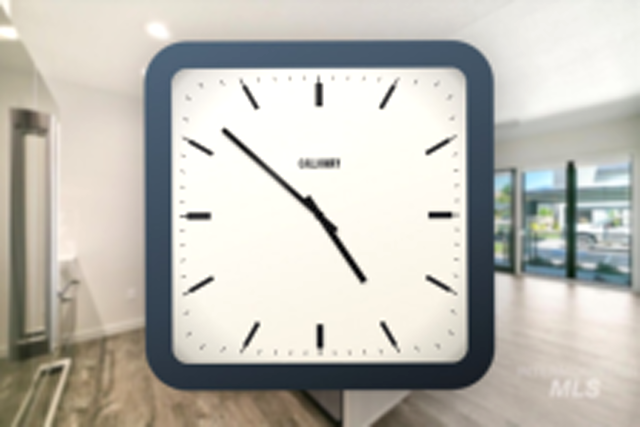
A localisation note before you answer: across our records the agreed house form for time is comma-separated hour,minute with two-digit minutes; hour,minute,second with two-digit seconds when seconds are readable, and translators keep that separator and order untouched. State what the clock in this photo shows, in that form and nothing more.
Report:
4,52
